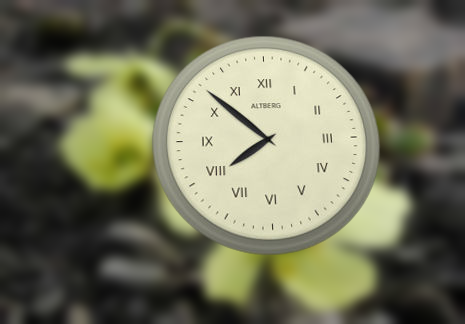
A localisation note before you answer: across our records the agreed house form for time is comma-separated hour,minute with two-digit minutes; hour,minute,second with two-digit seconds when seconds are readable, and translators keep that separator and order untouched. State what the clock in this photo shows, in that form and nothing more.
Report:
7,52
